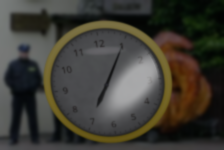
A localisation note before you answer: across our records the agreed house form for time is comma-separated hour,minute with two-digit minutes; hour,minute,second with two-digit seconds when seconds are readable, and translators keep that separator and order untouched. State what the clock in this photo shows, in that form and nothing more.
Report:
7,05
